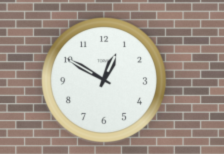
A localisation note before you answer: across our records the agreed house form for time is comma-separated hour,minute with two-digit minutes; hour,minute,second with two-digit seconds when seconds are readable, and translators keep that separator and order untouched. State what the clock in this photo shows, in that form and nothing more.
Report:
12,50
